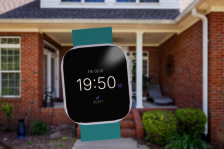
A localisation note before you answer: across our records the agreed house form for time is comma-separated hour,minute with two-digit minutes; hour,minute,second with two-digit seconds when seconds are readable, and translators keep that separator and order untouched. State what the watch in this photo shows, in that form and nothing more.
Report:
19,50
